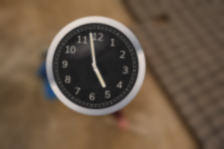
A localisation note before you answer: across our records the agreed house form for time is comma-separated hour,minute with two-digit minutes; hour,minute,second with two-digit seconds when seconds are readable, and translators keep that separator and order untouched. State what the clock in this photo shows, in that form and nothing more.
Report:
4,58
